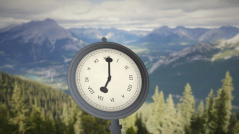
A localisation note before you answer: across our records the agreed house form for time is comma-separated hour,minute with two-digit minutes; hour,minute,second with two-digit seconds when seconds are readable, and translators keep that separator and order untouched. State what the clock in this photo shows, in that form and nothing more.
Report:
7,01
